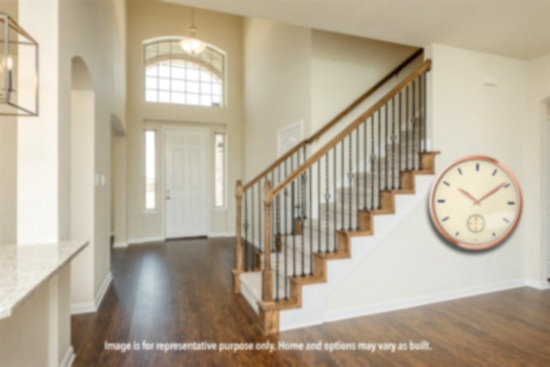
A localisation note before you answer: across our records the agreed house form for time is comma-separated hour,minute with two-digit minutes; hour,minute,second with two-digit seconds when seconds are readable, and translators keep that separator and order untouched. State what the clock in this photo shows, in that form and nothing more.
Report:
10,09
